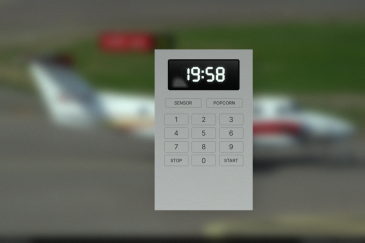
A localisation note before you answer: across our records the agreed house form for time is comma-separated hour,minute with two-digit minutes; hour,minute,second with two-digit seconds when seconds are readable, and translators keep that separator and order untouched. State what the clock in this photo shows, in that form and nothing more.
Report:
19,58
